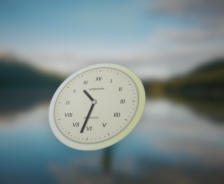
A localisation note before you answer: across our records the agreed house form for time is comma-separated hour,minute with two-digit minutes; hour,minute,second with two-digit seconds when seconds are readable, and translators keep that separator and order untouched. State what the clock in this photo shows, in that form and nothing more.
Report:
10,32
